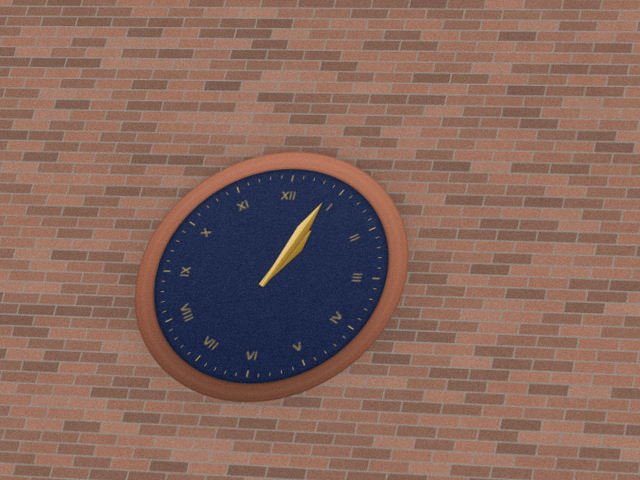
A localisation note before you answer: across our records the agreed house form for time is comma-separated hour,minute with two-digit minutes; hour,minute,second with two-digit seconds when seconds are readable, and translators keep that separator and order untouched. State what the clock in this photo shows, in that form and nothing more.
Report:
1,04
